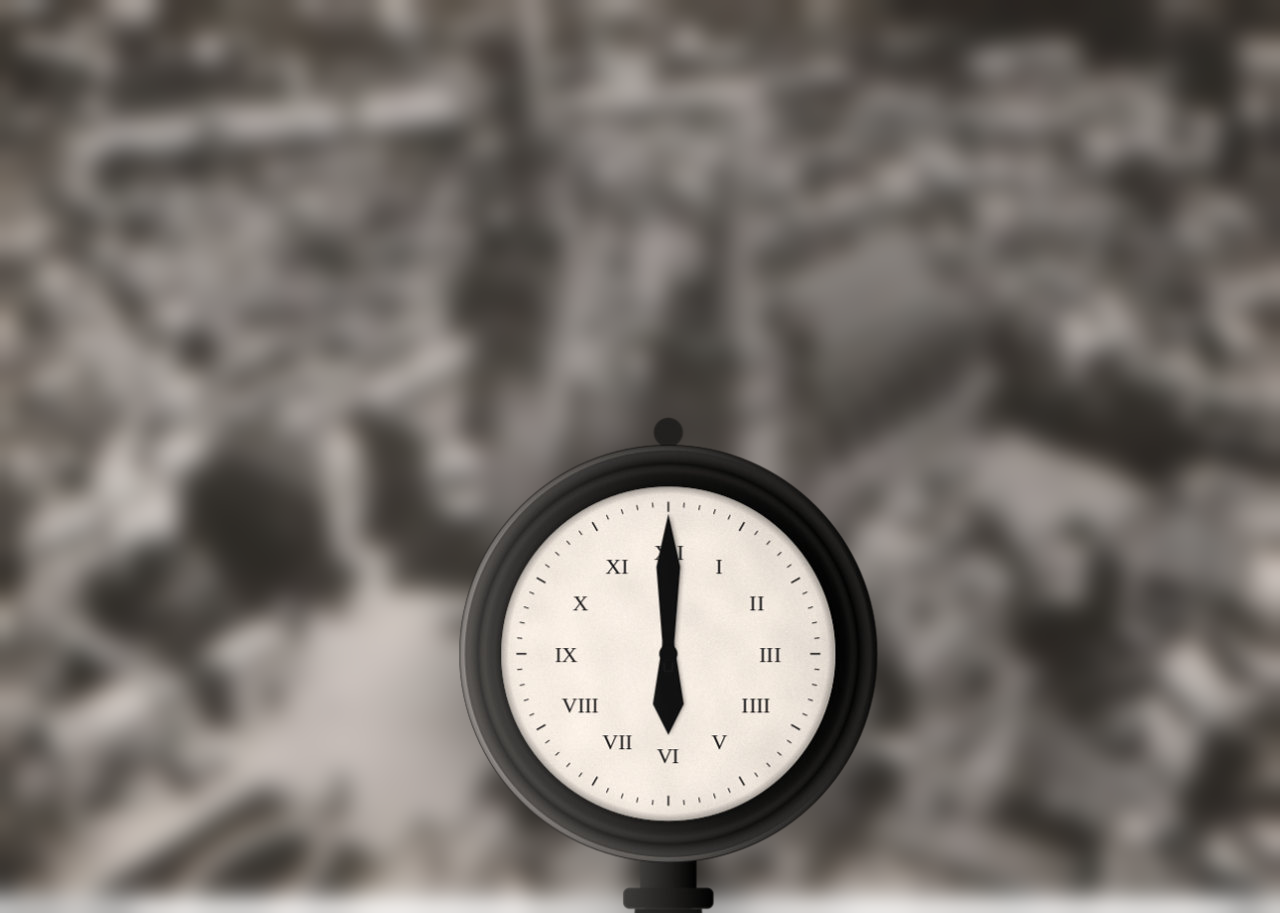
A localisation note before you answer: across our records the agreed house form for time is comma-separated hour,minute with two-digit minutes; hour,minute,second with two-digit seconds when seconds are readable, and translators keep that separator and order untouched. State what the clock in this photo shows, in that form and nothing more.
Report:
6,00
